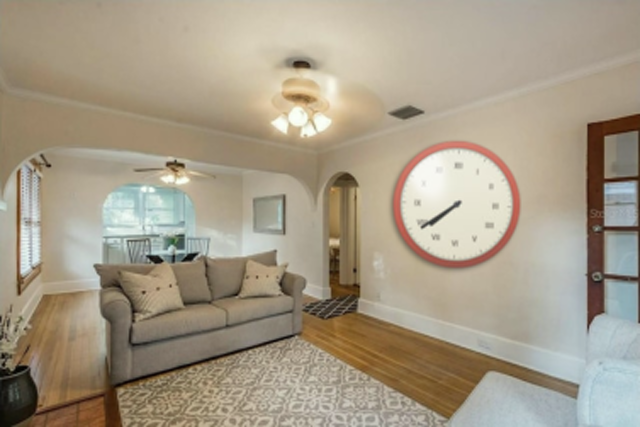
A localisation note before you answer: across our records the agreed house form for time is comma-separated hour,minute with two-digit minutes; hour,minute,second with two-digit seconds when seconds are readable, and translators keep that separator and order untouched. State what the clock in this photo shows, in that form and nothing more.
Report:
7,39
